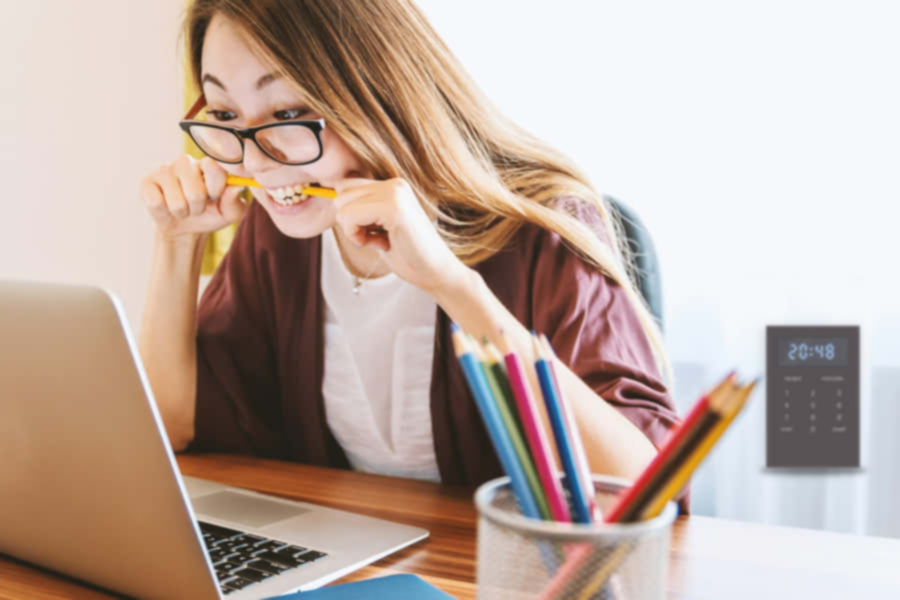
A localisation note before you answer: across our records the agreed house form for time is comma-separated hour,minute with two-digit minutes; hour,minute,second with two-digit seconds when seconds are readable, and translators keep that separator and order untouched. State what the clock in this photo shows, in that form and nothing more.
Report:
20,48
